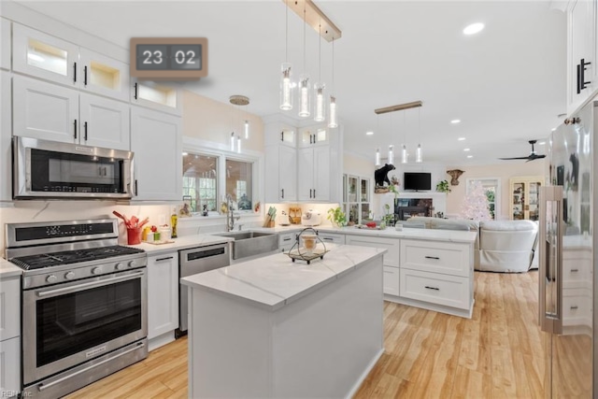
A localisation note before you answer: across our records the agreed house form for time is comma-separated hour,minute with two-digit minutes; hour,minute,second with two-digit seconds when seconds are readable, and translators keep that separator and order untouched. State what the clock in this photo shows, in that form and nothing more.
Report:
23,02
